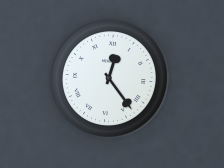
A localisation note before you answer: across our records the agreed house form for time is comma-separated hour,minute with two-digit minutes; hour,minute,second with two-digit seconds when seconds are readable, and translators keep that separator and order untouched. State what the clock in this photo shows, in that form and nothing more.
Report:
12,23
